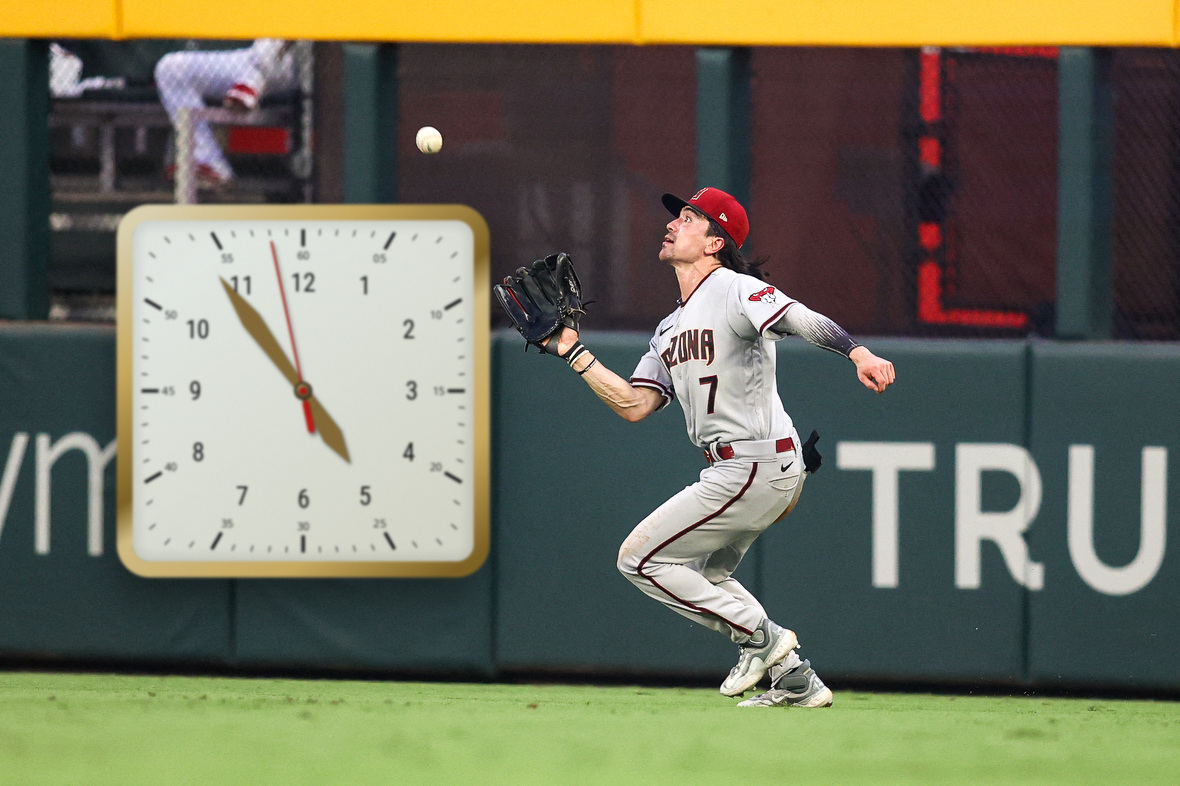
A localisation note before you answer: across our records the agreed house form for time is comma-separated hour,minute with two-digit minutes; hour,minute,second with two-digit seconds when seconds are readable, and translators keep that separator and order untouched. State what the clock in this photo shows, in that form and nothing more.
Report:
4,53,58
